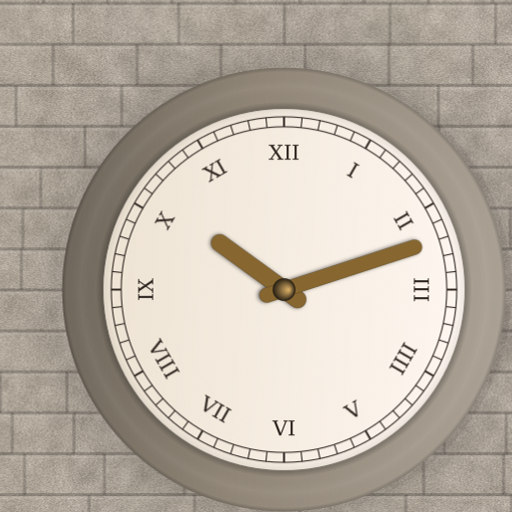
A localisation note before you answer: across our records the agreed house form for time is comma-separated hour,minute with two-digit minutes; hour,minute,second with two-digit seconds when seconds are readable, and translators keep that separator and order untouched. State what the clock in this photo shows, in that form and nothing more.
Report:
10,12
